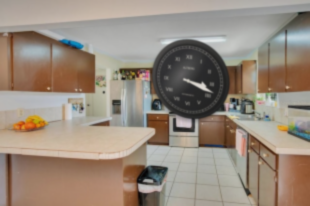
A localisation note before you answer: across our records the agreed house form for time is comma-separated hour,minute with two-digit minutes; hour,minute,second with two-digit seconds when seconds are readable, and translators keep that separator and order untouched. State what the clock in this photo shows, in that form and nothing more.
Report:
3,18
